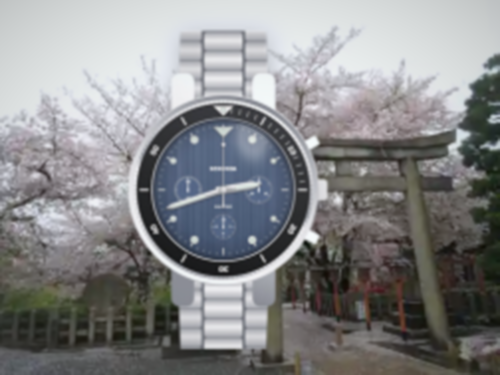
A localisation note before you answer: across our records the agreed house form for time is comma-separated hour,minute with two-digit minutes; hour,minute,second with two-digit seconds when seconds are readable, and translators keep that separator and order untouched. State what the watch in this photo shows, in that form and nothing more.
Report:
2,42
